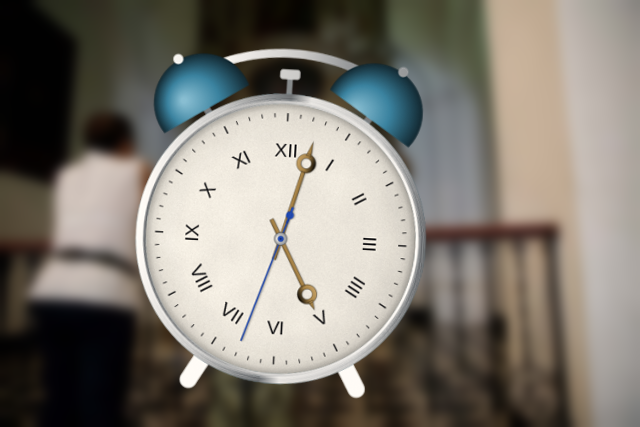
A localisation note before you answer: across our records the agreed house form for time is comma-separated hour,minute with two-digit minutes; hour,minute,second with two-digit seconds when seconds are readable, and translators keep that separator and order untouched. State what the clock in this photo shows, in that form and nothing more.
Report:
5,02,33
